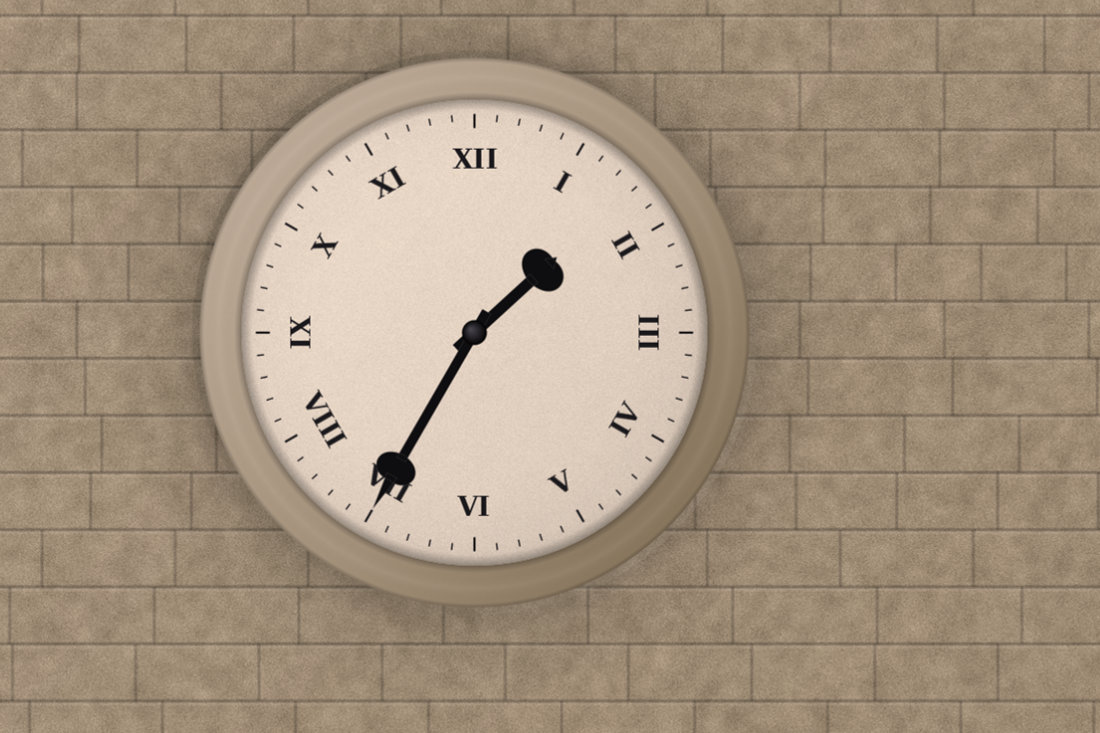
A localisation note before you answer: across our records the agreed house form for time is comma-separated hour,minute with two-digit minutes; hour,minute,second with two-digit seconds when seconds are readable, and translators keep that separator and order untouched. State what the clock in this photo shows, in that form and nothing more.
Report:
1,35
